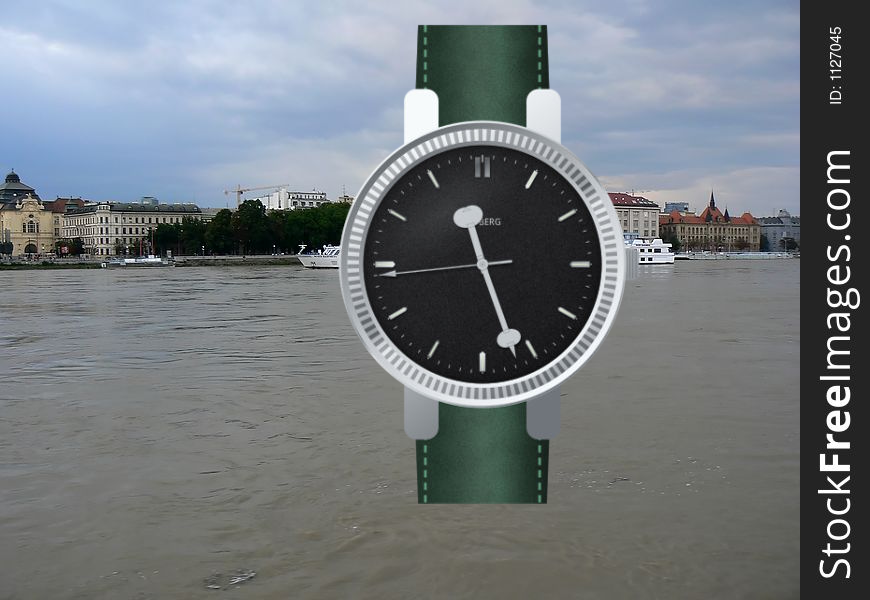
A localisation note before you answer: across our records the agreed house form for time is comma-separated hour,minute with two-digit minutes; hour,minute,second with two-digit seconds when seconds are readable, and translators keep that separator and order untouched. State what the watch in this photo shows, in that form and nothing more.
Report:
11,26,44
